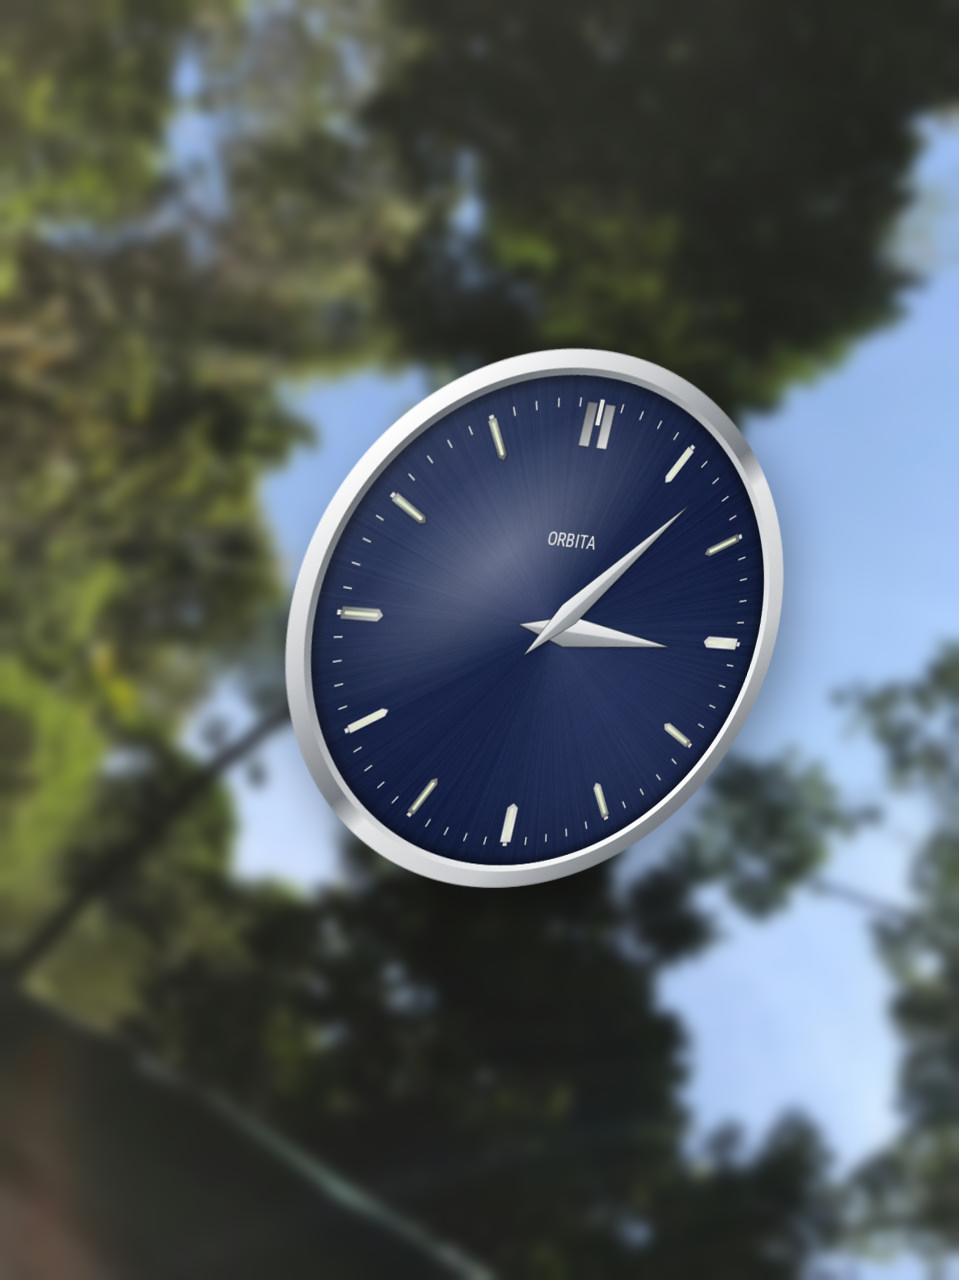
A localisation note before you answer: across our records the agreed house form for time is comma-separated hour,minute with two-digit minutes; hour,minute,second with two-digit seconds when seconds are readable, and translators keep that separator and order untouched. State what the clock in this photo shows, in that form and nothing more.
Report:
3,07
